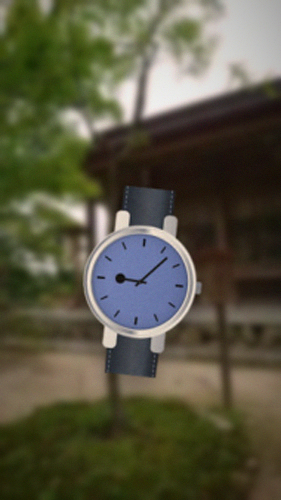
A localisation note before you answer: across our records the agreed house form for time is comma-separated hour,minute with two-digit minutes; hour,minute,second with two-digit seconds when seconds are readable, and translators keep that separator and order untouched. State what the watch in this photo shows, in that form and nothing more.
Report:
9,07
